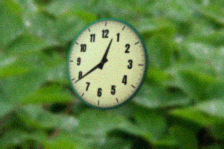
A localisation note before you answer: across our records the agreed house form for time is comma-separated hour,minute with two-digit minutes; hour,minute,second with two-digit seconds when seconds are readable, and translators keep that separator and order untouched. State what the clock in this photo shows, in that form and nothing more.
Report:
12,39
